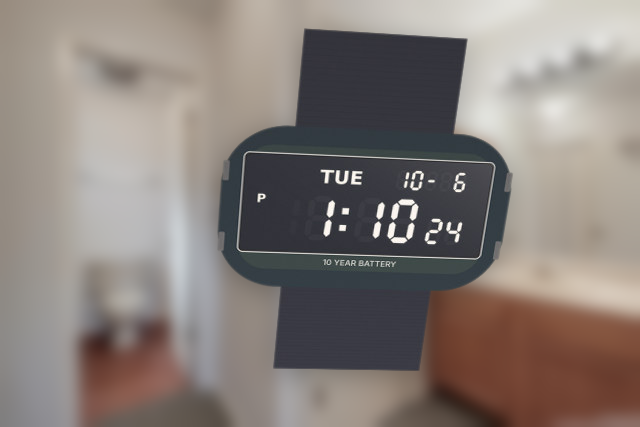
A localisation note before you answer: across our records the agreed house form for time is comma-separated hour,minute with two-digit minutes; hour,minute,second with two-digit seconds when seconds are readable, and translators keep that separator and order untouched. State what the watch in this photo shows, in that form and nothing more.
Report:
1,10,24
